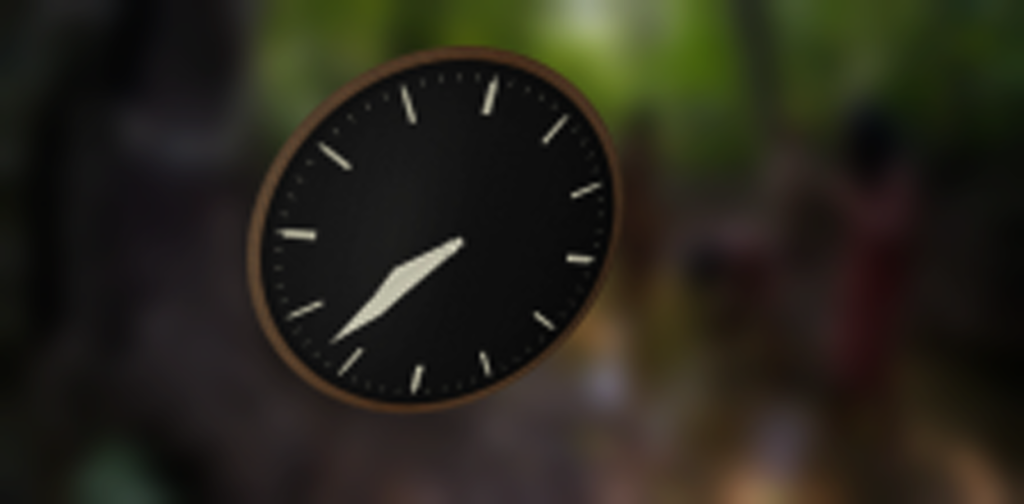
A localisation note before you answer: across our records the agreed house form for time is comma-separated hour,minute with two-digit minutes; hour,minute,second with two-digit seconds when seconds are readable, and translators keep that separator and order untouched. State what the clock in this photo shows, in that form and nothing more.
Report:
7,37
